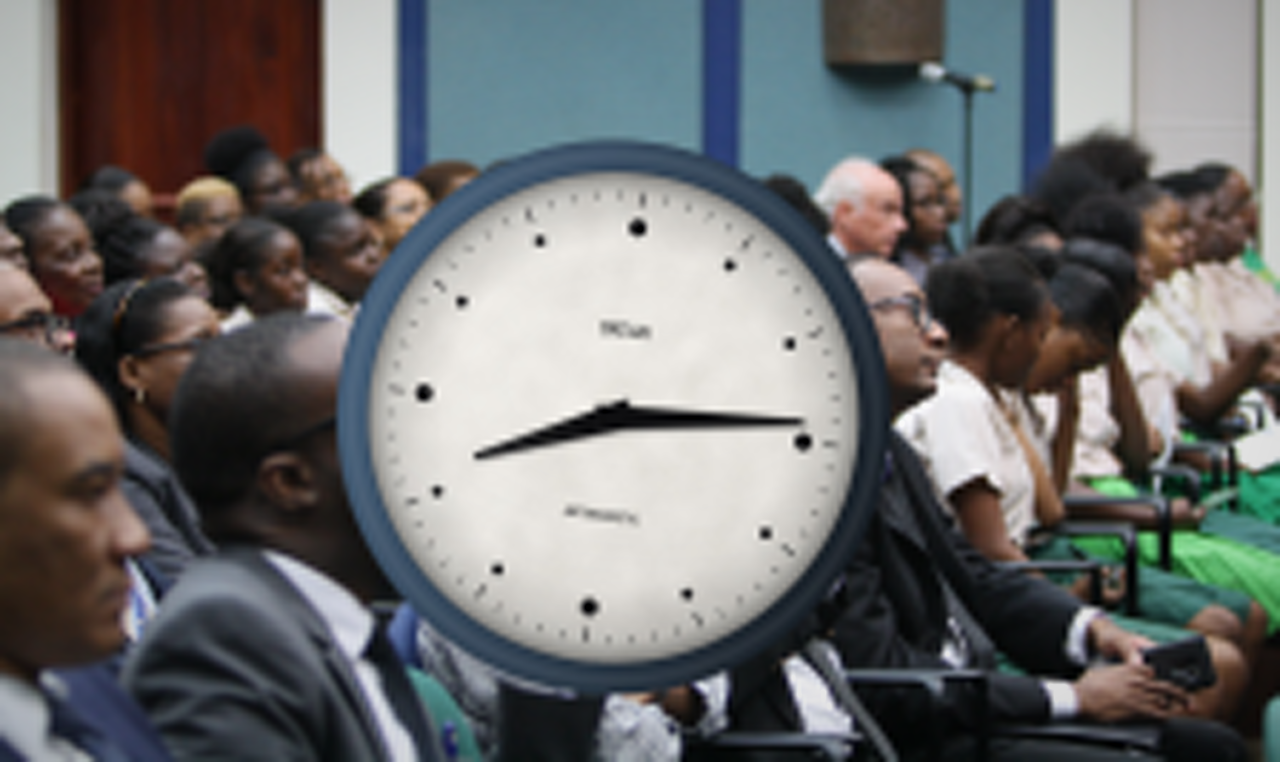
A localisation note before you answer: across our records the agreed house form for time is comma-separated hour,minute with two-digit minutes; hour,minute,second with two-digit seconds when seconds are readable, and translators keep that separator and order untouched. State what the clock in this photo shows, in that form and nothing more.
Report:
8,14
